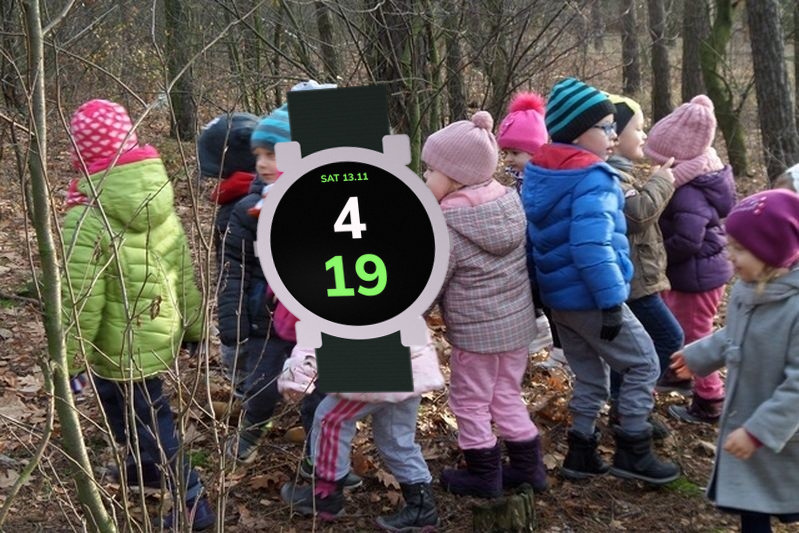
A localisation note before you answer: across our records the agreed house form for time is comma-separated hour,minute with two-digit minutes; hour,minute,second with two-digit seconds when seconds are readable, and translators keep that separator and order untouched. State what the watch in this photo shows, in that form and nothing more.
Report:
4,19
